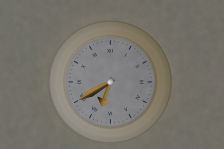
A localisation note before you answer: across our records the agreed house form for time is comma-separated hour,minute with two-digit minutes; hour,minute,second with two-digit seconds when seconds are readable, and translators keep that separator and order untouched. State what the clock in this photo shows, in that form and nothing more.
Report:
6,40
